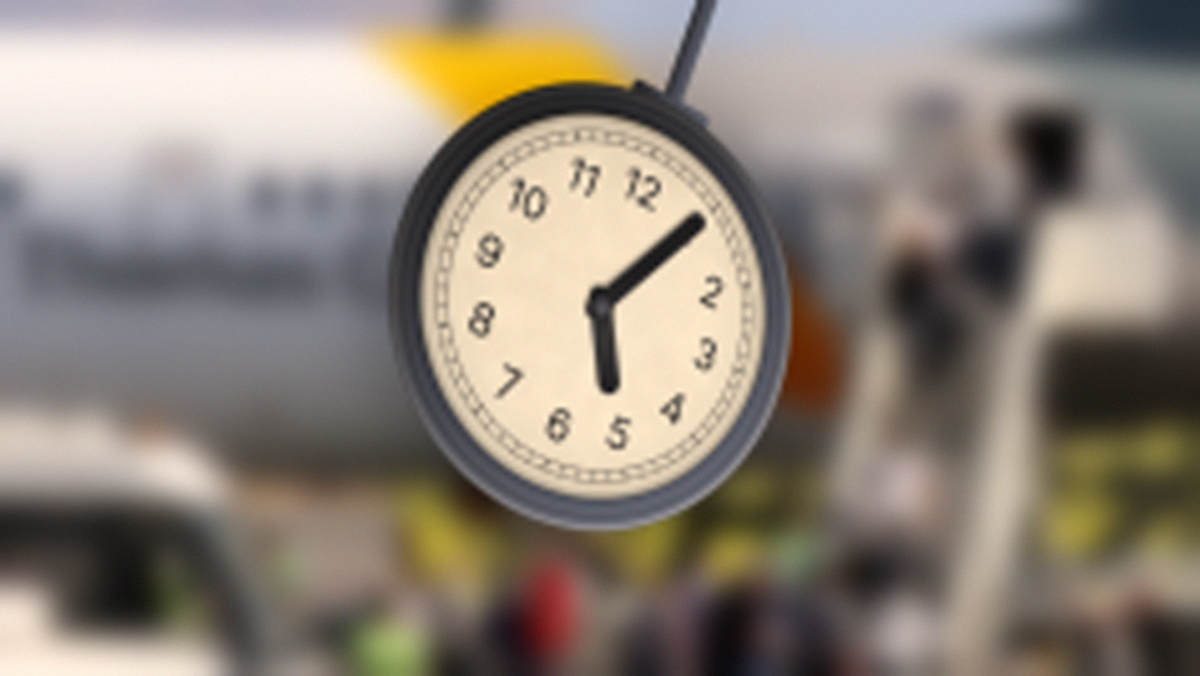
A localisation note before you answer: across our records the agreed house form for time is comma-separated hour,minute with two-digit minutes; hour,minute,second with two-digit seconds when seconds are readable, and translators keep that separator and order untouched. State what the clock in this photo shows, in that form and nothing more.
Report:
5,05
